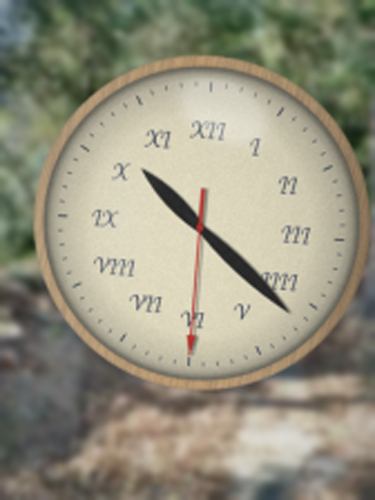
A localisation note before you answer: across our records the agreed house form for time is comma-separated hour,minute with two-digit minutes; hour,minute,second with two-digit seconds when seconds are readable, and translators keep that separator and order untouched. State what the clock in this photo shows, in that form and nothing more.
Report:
10,21,30
